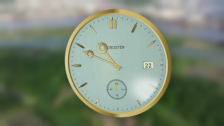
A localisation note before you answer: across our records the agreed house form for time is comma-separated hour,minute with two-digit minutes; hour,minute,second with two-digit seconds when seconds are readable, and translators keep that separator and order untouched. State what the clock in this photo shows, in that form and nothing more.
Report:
10,49
